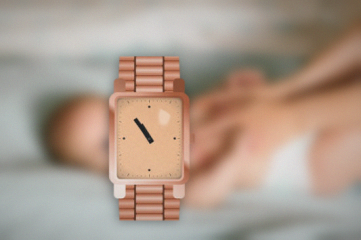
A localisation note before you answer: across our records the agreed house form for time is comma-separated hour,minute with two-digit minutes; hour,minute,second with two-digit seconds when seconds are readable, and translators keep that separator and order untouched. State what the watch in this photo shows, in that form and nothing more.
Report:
10,54
